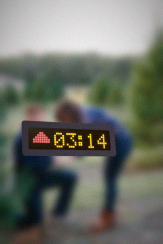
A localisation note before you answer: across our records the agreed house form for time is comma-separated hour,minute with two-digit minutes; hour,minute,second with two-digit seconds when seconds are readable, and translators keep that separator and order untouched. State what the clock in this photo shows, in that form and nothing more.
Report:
3,14
